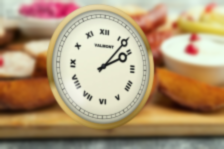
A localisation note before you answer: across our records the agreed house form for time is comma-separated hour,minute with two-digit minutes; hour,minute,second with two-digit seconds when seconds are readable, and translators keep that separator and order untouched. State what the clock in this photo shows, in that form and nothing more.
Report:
2,07
